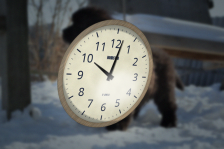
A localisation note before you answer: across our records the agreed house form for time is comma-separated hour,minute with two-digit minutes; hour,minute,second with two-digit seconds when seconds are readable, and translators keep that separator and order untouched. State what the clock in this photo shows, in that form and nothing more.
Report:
10,02
